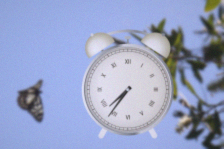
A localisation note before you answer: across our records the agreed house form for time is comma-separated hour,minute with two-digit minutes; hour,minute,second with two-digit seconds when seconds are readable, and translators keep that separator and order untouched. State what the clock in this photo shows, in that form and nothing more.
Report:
7,36
